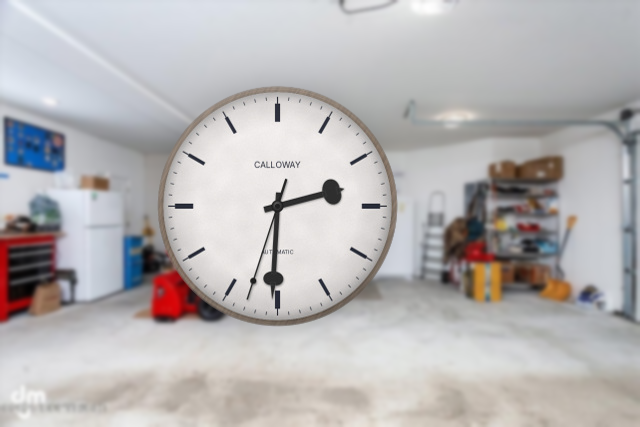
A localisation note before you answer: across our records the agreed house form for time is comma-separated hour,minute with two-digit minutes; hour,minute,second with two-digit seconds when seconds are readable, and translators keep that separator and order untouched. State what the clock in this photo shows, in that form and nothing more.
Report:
2,30,33
